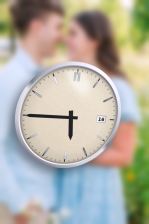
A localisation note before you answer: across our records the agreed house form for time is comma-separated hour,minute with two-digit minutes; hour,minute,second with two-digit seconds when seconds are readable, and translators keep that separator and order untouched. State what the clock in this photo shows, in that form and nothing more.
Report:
5,45
